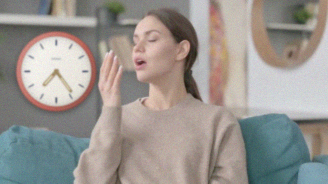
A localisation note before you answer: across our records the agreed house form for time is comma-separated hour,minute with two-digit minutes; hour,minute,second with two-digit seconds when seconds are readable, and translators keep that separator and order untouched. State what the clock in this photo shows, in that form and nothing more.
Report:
7,24
